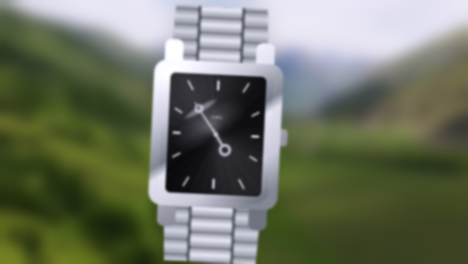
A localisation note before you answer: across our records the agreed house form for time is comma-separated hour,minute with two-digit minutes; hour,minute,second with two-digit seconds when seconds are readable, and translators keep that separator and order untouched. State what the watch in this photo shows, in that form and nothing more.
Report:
4,54
